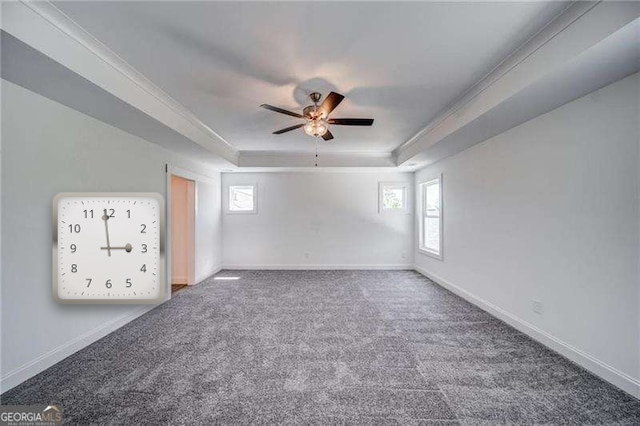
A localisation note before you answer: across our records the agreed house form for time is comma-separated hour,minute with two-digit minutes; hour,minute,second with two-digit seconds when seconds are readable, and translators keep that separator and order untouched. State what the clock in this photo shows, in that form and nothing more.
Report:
2,59
